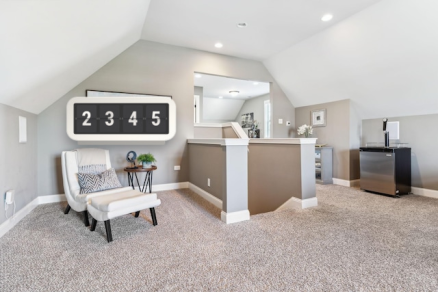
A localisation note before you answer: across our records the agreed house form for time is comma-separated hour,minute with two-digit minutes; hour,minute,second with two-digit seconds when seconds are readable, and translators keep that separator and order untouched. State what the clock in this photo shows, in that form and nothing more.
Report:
23,45
